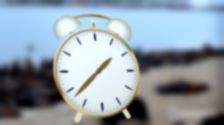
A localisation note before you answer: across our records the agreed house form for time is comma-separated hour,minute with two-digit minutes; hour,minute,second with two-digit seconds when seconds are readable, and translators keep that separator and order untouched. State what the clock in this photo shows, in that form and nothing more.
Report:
1,38
